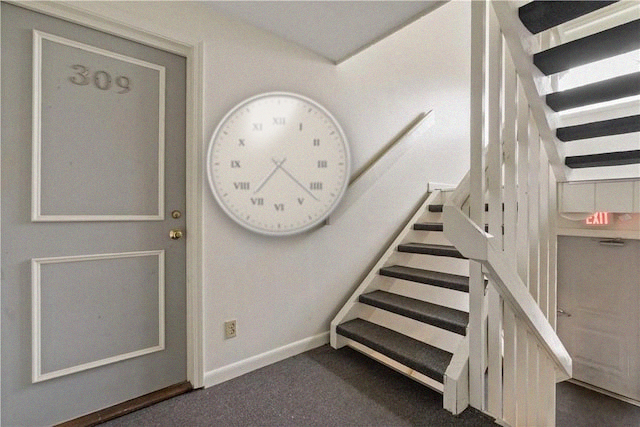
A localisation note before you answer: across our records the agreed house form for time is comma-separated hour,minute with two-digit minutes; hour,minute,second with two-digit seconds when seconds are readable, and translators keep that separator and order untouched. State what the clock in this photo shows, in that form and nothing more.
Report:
7,22
